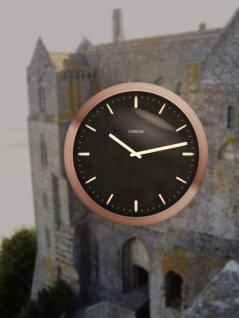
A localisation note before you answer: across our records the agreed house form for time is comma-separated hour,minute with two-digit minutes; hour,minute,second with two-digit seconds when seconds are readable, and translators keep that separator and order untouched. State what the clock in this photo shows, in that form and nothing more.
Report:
10,13
